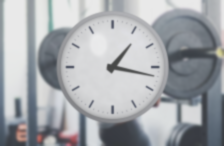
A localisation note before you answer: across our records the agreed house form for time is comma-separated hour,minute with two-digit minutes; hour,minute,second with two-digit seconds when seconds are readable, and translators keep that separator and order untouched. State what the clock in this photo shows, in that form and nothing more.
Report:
1,17
